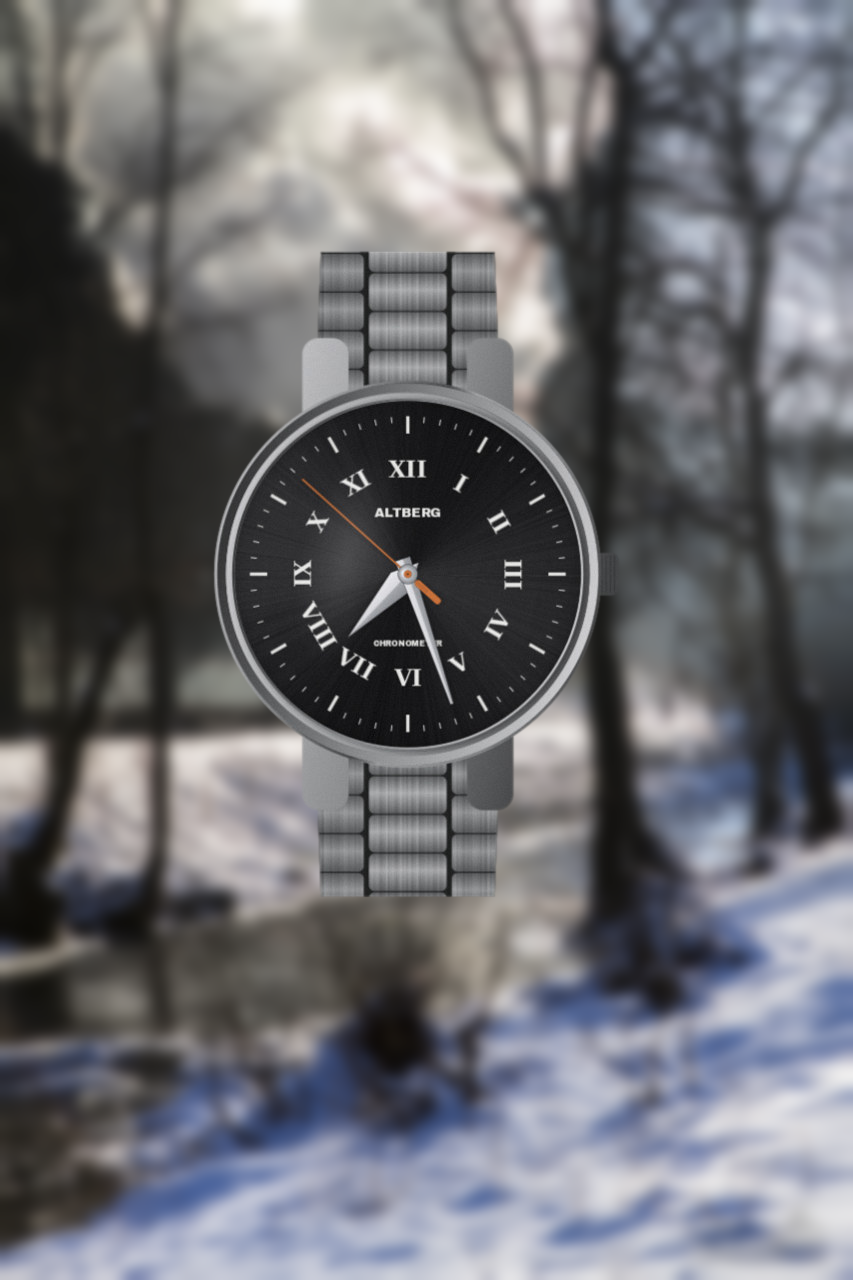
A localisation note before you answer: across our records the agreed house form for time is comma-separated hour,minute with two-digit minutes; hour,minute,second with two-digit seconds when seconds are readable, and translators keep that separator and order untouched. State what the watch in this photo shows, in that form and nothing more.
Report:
7,26,52
